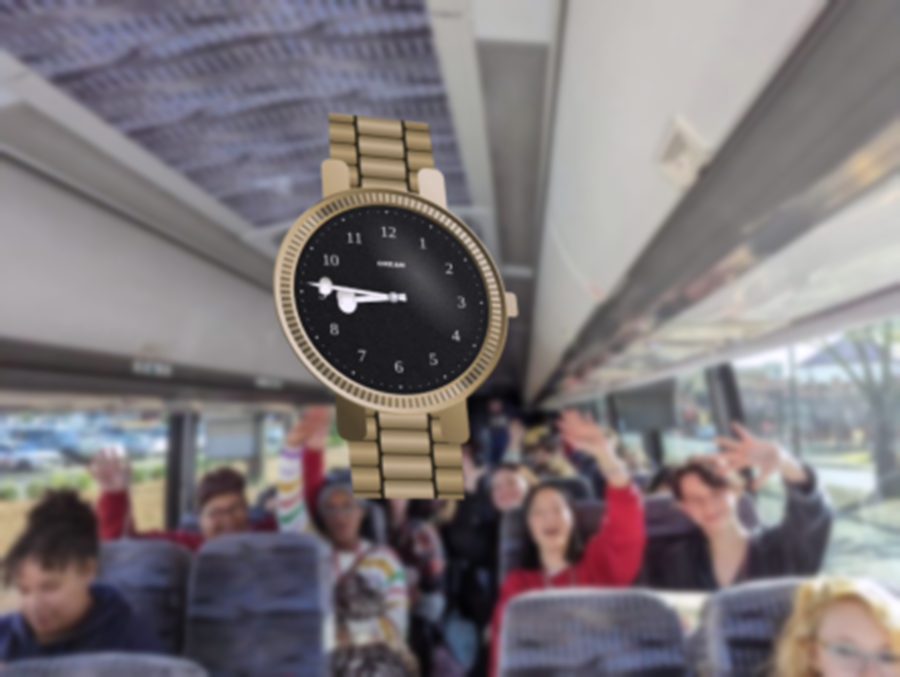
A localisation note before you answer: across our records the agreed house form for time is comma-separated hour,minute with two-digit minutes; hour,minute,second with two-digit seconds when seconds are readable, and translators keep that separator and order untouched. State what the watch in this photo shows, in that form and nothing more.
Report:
8,46
